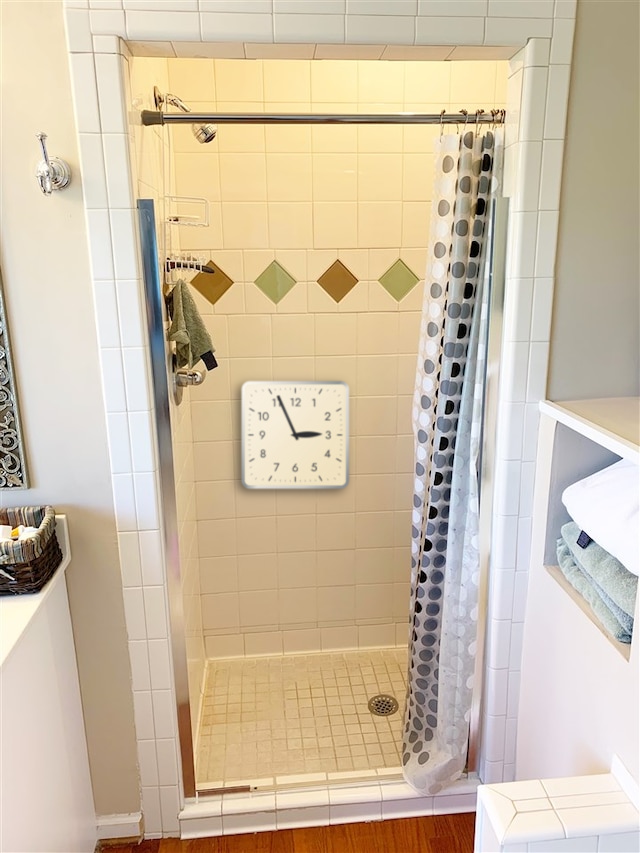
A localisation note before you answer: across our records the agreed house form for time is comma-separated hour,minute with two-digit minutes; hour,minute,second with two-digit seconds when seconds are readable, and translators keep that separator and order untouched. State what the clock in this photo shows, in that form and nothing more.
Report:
2,56
